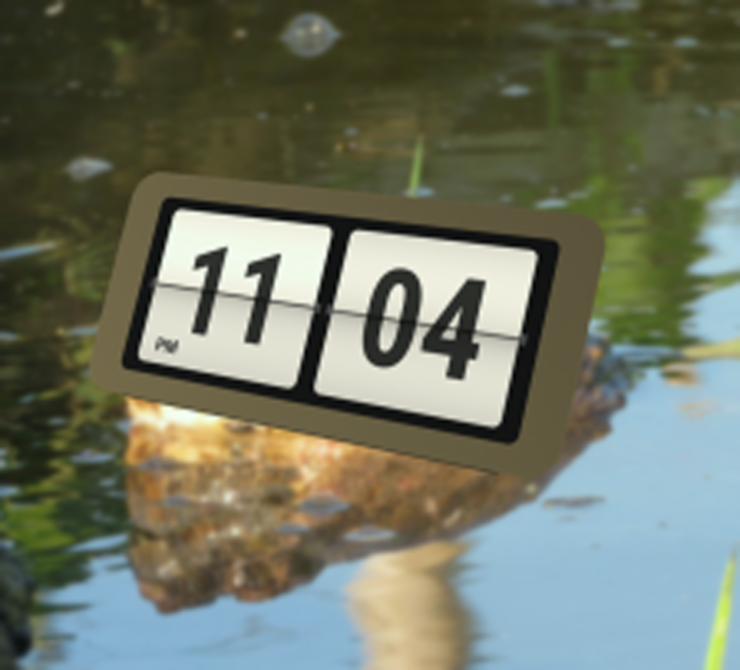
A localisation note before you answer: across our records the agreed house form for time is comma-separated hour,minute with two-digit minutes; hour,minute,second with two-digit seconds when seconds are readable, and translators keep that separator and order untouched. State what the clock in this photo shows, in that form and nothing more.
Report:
11,04
